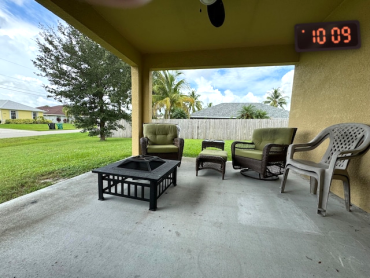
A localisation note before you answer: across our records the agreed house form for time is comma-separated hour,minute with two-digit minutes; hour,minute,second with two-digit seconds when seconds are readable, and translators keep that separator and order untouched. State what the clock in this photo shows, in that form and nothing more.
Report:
10,09
